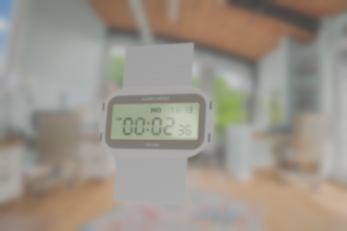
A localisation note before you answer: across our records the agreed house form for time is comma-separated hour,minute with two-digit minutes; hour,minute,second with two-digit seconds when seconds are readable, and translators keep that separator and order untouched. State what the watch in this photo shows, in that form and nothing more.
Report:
0,02,36
